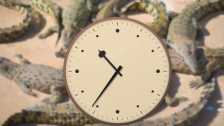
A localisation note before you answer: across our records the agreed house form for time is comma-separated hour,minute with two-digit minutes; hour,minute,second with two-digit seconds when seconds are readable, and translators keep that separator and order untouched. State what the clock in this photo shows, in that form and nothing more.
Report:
10,36
